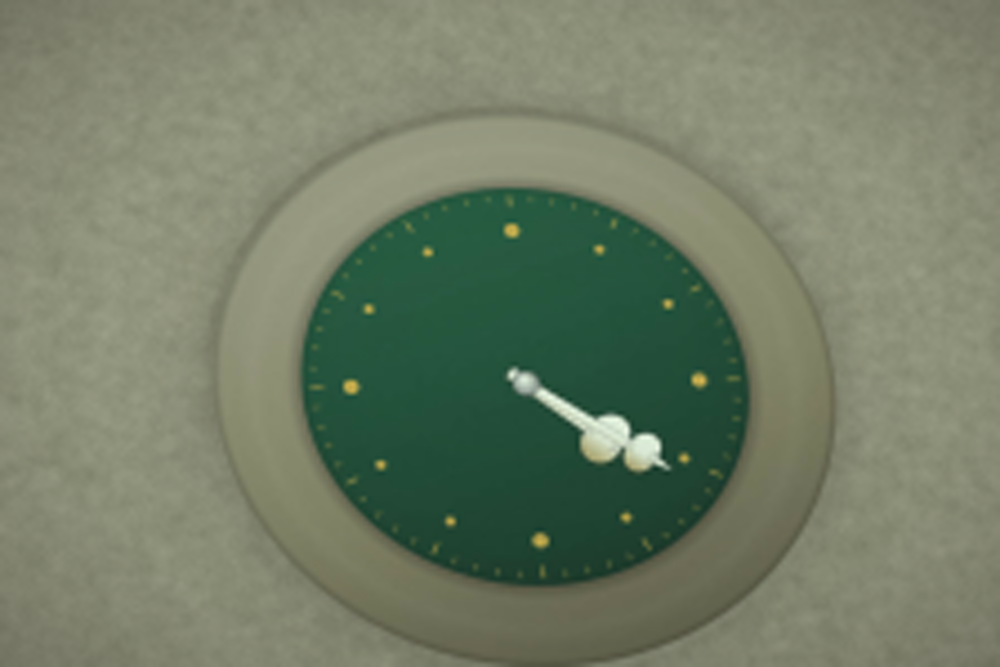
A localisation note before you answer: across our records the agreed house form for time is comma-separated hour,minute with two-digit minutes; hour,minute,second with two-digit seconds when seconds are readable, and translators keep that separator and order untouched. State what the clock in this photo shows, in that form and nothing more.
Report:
4,21
